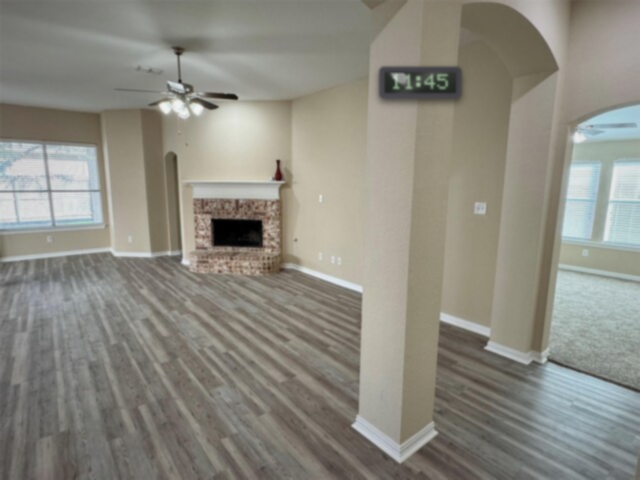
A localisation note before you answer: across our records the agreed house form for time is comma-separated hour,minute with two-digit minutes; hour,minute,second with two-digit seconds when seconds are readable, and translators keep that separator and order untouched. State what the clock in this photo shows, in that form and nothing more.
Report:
11,45
